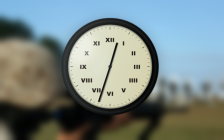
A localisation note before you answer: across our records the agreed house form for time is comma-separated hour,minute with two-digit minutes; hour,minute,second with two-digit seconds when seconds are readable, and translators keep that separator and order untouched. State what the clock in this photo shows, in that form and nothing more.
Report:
12,33
